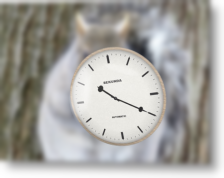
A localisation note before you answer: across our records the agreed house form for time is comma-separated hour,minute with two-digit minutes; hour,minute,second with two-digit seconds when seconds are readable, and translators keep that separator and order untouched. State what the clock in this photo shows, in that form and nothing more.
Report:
10,20
